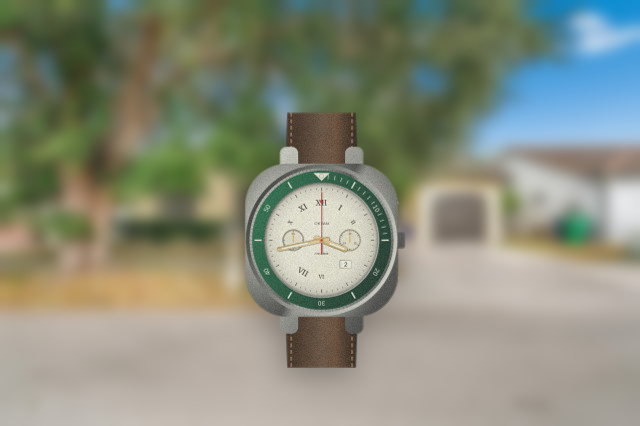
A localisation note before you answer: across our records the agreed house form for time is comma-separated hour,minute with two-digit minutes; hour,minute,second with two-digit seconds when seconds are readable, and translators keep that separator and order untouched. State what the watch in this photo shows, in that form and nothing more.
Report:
3,43
